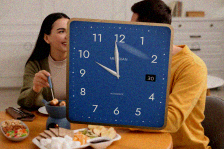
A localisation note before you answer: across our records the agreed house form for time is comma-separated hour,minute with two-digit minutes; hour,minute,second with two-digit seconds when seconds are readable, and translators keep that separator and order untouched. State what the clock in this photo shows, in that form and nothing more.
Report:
9,59
